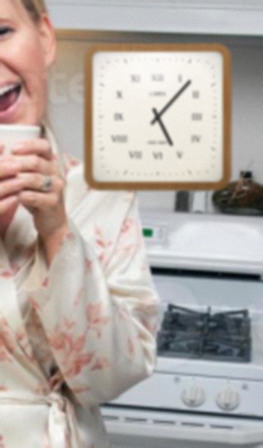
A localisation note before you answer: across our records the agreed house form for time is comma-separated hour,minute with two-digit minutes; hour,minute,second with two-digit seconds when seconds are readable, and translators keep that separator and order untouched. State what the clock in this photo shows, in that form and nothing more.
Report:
5,07
